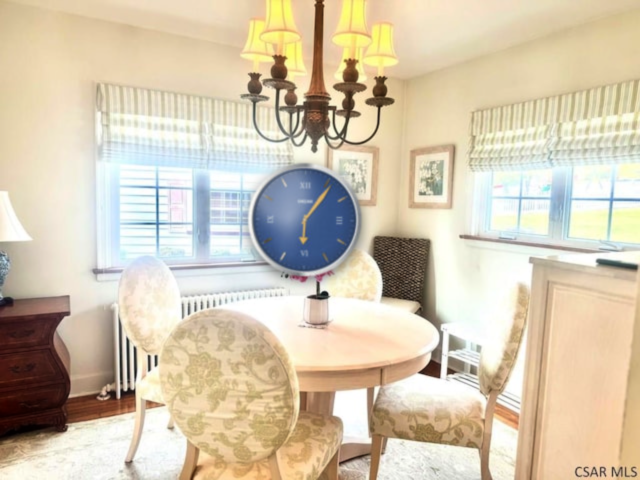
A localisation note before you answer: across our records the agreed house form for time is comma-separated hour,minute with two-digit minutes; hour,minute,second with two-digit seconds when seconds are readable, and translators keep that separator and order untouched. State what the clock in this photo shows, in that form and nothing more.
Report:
6,06
